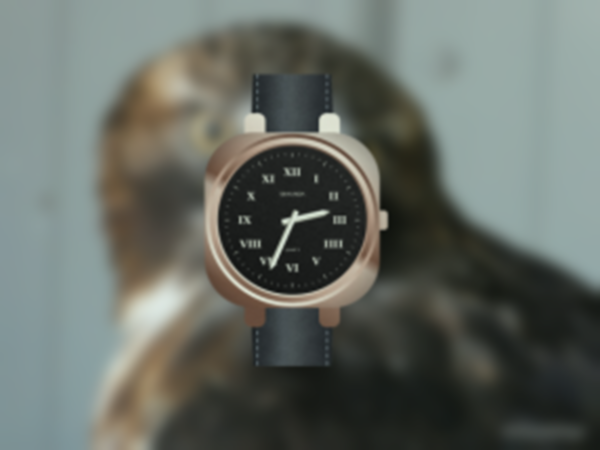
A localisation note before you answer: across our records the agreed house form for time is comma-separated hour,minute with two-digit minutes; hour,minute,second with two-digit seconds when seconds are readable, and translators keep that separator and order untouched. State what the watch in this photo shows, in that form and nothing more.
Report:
2,34
